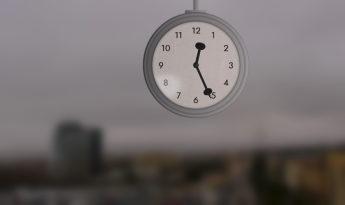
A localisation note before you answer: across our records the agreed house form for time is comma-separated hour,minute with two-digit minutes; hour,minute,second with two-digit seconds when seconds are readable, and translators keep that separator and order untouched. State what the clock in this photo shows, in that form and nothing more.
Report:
12,26
